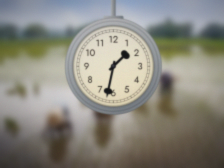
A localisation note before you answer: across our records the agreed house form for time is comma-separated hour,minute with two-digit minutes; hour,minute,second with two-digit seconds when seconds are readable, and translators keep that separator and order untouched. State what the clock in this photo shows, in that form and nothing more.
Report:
1,32
